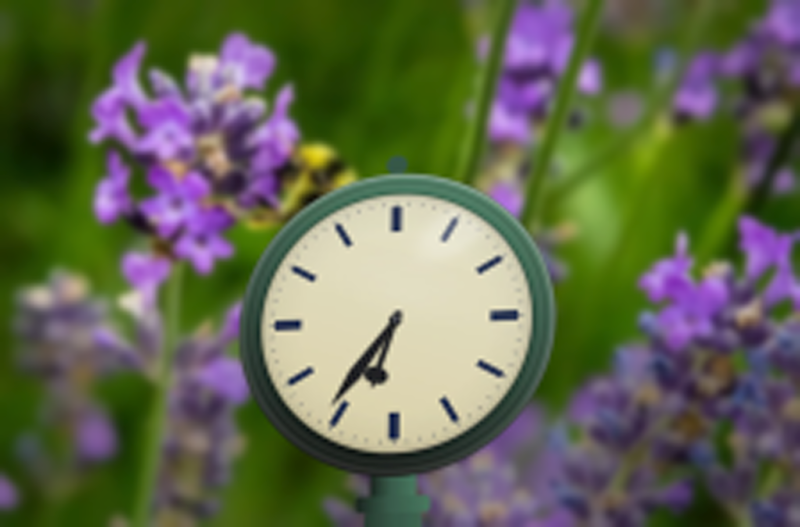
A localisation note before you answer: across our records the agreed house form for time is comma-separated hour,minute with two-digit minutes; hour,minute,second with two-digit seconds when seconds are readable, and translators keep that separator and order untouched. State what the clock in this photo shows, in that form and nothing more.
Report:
6,36
